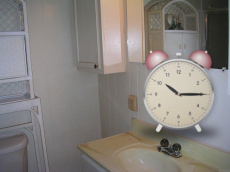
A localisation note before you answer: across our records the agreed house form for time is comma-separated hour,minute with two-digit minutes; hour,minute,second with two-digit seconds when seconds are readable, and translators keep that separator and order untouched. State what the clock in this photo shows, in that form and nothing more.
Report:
10,15
